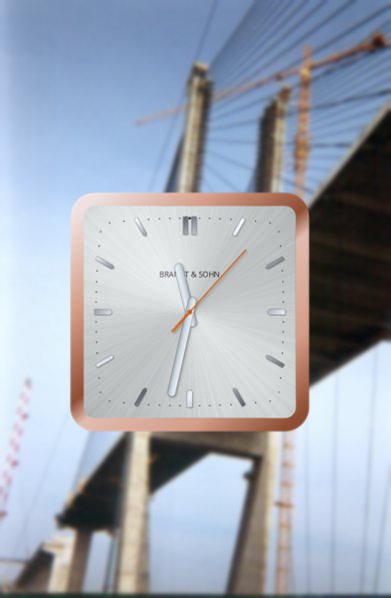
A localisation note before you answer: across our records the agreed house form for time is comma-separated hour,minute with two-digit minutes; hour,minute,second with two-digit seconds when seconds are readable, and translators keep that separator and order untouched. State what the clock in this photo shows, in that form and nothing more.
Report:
11,32,07
